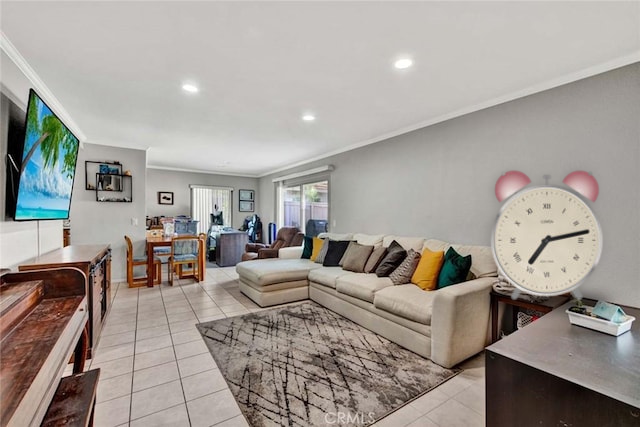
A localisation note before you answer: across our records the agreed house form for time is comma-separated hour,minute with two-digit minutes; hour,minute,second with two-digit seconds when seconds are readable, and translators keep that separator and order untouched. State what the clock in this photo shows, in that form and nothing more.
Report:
7,13
